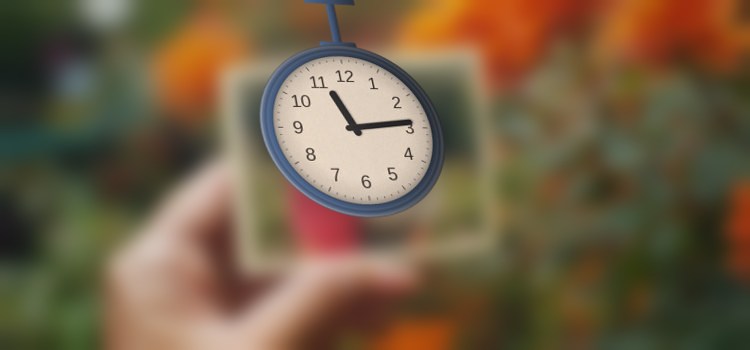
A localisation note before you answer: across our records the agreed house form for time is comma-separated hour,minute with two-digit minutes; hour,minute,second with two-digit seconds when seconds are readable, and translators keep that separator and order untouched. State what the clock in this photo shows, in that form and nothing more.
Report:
11,14
